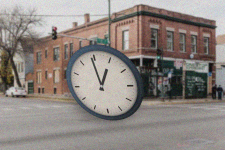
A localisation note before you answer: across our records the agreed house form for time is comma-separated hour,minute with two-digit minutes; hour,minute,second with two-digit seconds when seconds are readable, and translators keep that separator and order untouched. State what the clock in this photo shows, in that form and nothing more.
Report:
12,59
